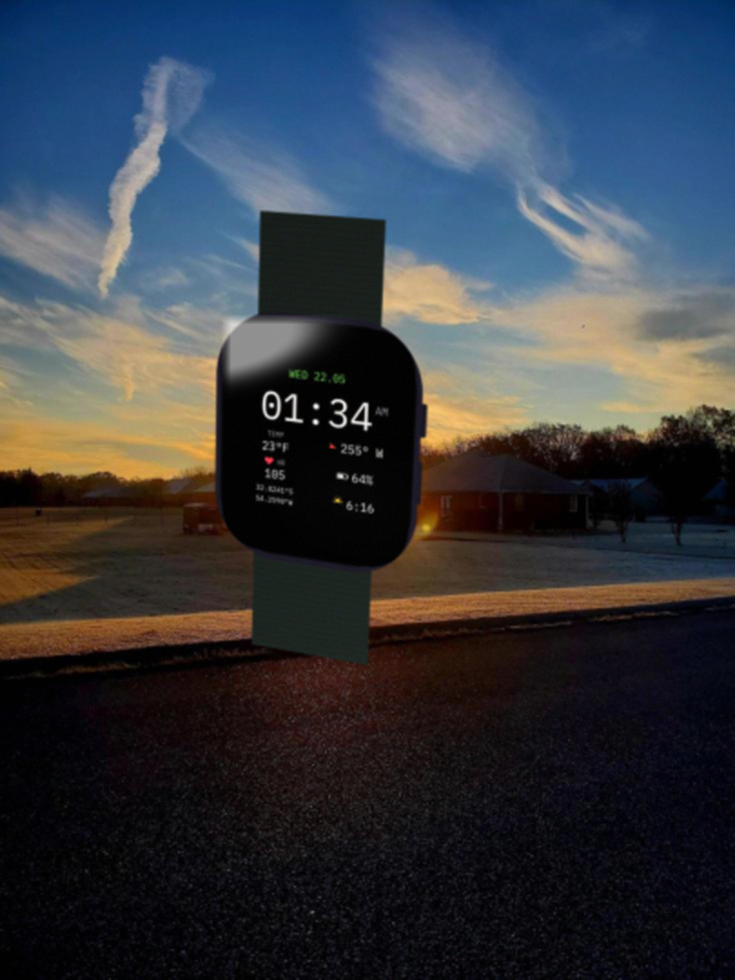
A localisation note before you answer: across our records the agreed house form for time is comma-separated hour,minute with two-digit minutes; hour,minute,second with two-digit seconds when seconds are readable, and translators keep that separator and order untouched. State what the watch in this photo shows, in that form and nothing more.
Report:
1,34
